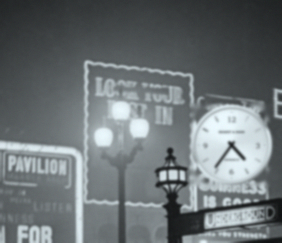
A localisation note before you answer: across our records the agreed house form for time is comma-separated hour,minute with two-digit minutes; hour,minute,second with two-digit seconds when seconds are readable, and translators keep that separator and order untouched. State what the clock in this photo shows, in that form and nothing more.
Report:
4,36
